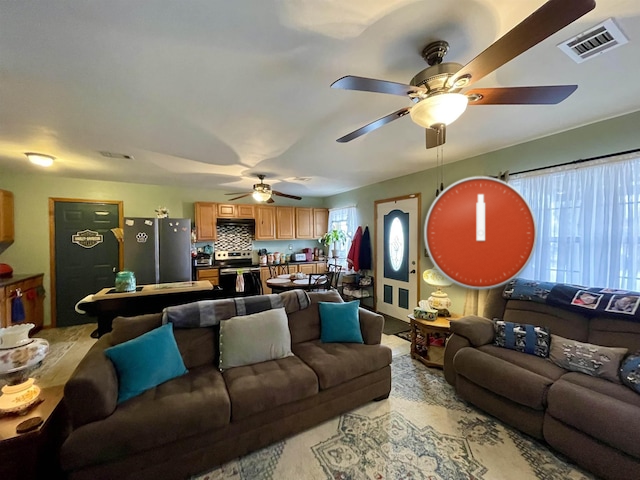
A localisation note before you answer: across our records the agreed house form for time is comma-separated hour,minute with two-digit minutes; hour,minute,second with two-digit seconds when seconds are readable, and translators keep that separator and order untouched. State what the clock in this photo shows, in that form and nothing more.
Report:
12,00
